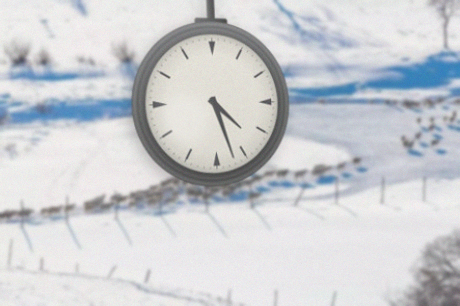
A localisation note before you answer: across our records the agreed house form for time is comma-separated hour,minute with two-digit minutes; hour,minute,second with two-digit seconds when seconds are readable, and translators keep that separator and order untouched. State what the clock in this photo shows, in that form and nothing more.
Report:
4,27
